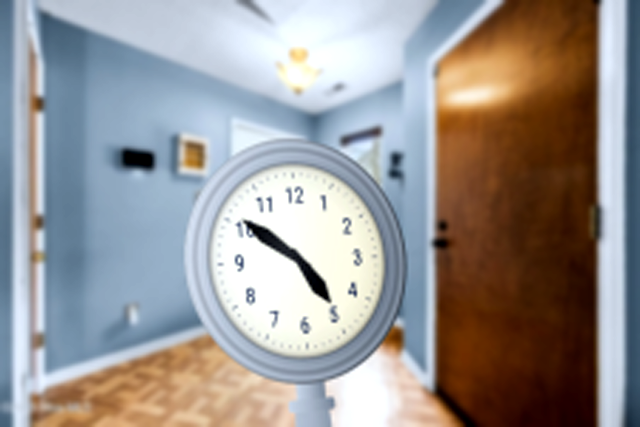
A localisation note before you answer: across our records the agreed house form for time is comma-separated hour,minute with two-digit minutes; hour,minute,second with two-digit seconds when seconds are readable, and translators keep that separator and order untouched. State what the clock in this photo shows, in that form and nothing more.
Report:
4,51
